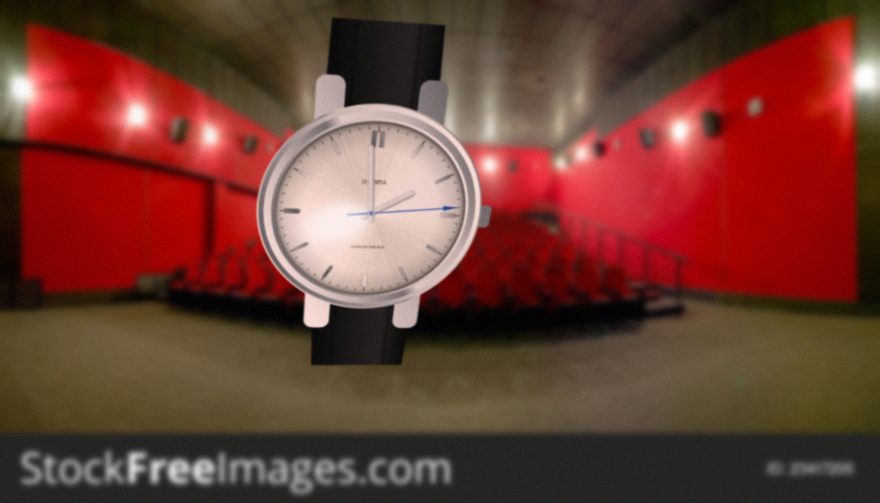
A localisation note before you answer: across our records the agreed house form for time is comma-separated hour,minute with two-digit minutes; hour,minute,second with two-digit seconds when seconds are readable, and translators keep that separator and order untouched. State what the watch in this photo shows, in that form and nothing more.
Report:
1,59,14
